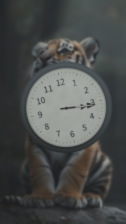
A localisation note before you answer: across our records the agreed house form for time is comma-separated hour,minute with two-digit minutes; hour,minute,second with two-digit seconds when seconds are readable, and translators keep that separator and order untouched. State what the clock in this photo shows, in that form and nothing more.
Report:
3,16
